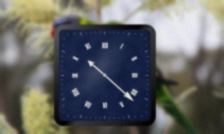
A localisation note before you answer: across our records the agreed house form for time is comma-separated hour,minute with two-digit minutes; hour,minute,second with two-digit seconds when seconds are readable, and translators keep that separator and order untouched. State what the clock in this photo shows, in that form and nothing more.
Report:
10,22
